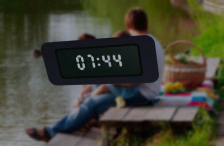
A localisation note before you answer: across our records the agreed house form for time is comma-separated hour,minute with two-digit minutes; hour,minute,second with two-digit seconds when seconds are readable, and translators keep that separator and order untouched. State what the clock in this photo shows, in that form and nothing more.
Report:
7,44
